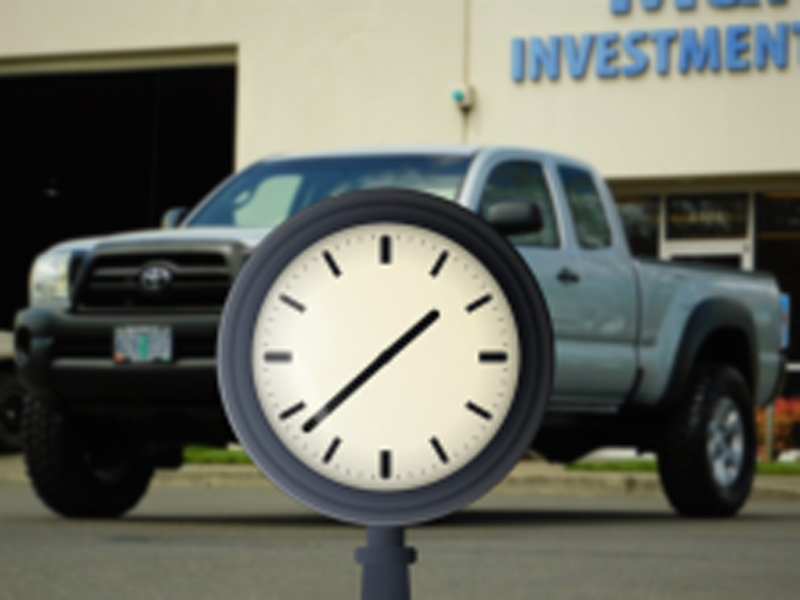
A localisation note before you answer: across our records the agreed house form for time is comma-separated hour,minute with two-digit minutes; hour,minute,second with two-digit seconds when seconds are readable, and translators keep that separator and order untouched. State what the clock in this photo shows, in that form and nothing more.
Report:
1,38
